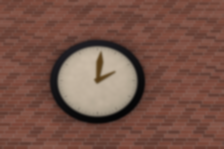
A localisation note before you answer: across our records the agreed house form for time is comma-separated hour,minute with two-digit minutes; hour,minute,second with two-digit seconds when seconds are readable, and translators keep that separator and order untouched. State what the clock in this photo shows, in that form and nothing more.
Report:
2,01
